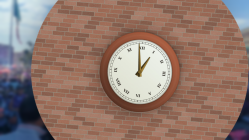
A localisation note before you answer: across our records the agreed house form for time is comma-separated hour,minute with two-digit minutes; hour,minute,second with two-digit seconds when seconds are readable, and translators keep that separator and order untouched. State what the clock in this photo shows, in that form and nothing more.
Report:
12,59
